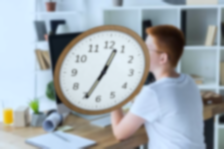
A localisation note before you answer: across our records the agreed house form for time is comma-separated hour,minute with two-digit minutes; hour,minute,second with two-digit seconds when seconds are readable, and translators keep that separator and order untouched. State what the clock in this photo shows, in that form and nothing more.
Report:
12,34
